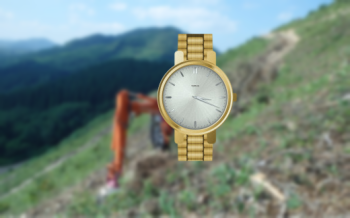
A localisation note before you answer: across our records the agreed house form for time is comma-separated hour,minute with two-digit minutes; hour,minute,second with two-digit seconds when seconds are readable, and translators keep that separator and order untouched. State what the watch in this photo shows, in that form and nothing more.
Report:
3,19
